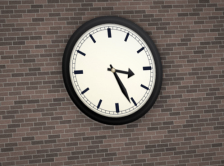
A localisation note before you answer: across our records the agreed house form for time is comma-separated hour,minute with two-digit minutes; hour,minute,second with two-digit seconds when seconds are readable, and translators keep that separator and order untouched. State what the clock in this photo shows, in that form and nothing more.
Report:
3,26
